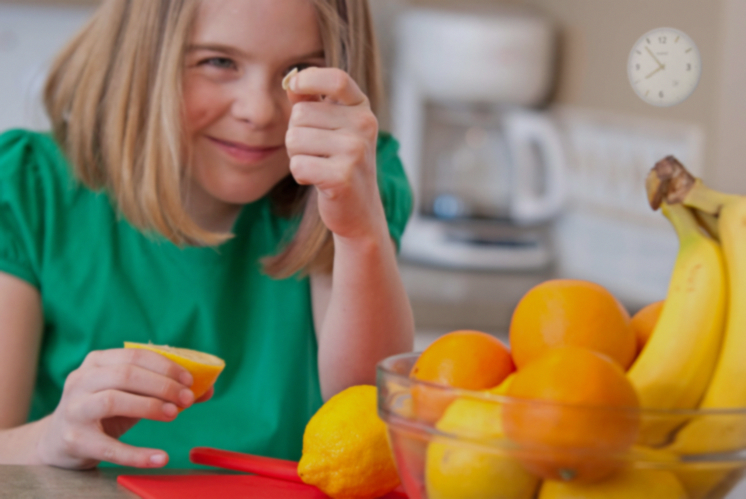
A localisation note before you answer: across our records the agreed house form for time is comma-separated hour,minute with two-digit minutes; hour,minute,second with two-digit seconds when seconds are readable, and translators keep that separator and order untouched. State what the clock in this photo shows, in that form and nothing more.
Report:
7,53
